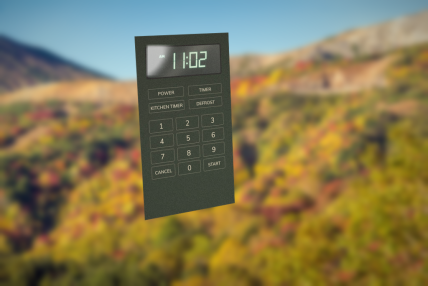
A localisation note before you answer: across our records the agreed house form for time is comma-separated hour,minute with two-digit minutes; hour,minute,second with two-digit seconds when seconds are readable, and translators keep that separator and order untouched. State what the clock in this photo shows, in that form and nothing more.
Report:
11,02
